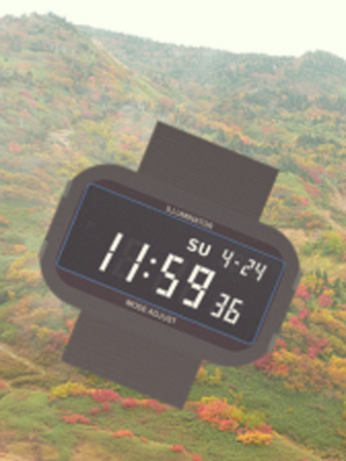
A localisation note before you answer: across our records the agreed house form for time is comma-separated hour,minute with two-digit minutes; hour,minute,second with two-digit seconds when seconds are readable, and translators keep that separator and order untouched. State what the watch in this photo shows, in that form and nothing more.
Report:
11,59,36
